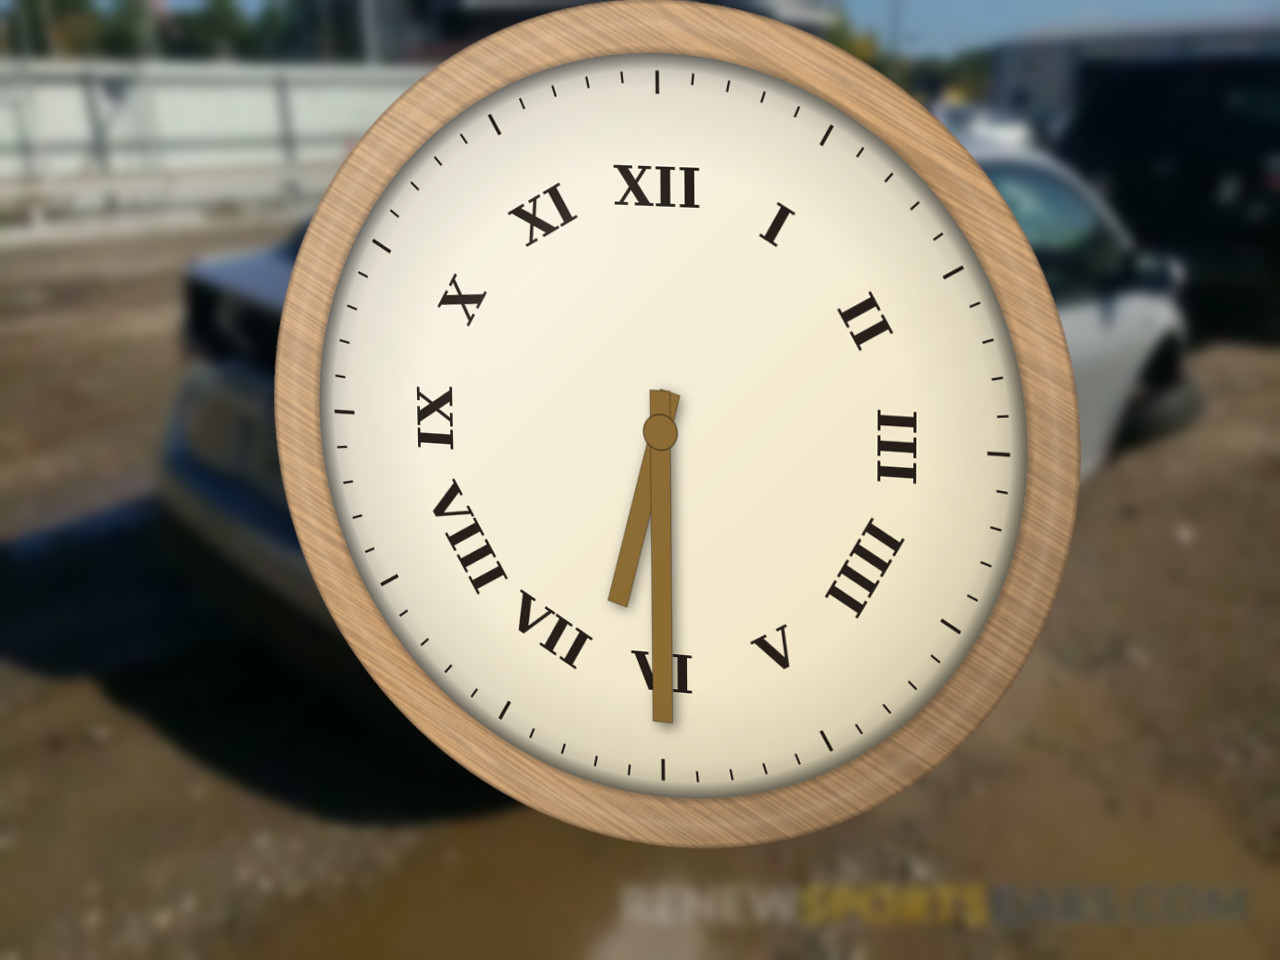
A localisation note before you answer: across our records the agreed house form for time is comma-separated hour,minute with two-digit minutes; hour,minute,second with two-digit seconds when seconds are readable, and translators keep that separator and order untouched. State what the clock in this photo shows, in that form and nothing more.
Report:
6,30
